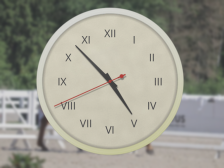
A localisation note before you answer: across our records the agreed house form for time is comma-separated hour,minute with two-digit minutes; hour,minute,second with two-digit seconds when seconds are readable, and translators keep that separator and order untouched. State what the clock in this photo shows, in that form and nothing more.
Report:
4,52,41
